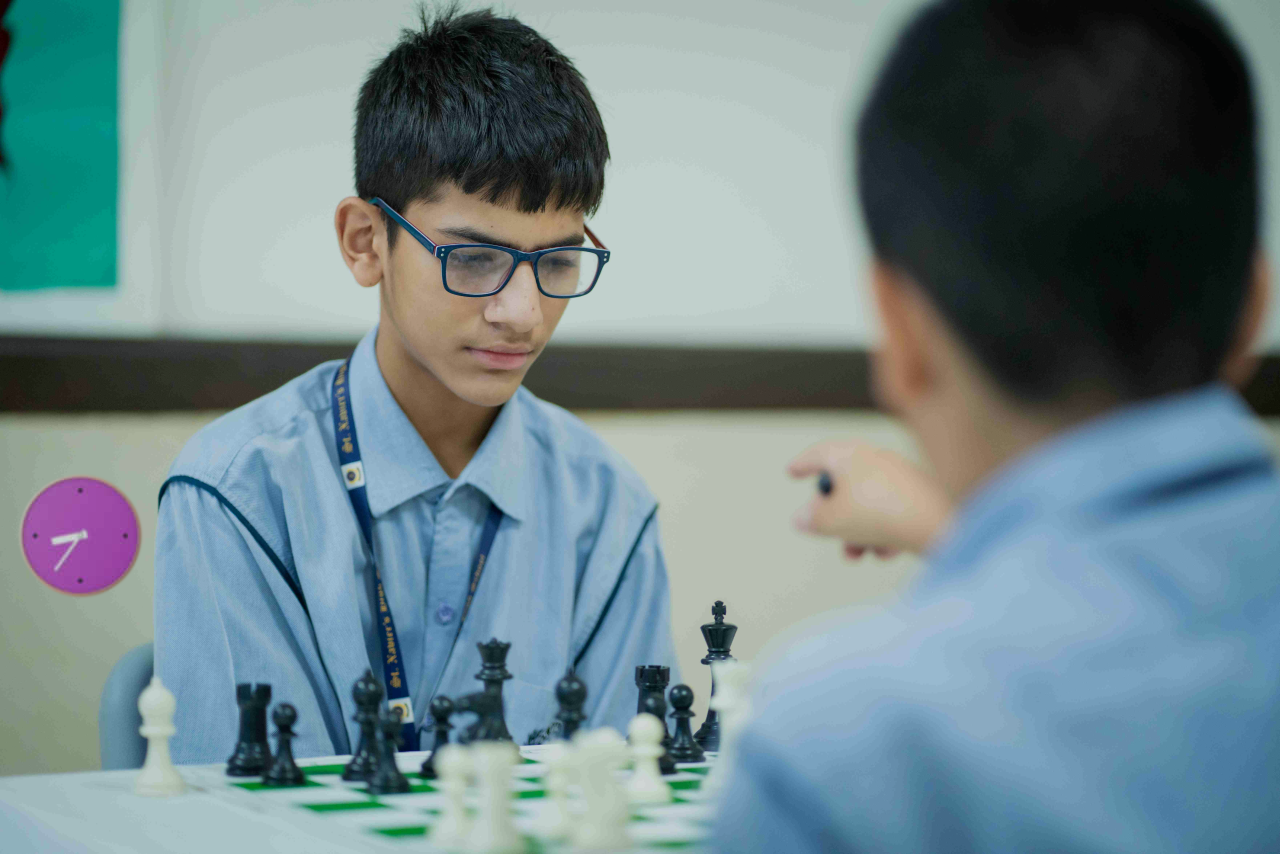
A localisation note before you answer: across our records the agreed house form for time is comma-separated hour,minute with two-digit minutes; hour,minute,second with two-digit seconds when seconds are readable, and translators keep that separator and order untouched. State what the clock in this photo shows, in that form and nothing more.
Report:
8,36
